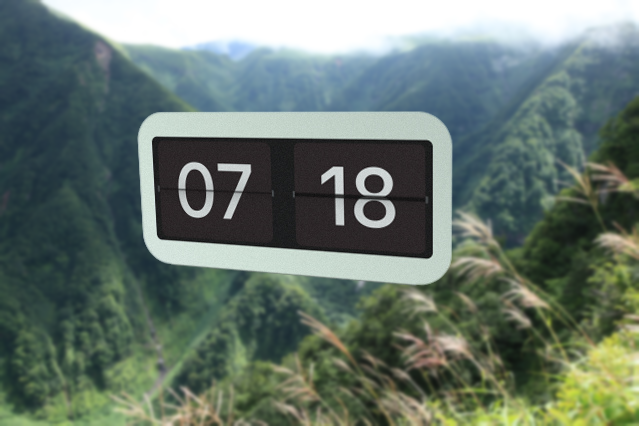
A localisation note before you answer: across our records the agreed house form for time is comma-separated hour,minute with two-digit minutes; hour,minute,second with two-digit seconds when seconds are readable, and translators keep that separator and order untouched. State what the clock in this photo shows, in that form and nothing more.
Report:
7,18
